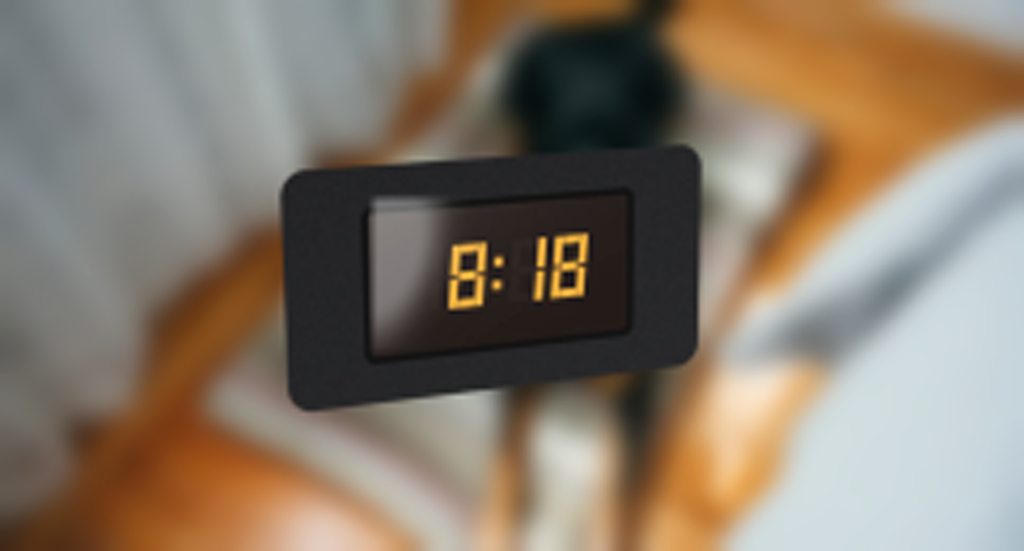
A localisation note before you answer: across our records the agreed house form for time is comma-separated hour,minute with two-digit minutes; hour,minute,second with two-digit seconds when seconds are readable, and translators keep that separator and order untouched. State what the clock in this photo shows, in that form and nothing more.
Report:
8,18
